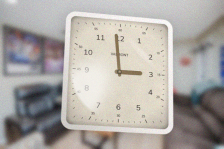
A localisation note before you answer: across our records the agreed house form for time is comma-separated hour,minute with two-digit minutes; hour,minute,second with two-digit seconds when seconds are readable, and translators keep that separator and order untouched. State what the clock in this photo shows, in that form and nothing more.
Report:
2,59
